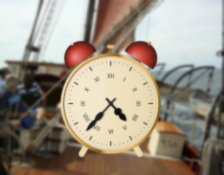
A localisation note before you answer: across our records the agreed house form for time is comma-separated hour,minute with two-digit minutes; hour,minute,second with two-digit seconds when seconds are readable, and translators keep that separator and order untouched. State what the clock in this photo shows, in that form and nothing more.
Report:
4,37
